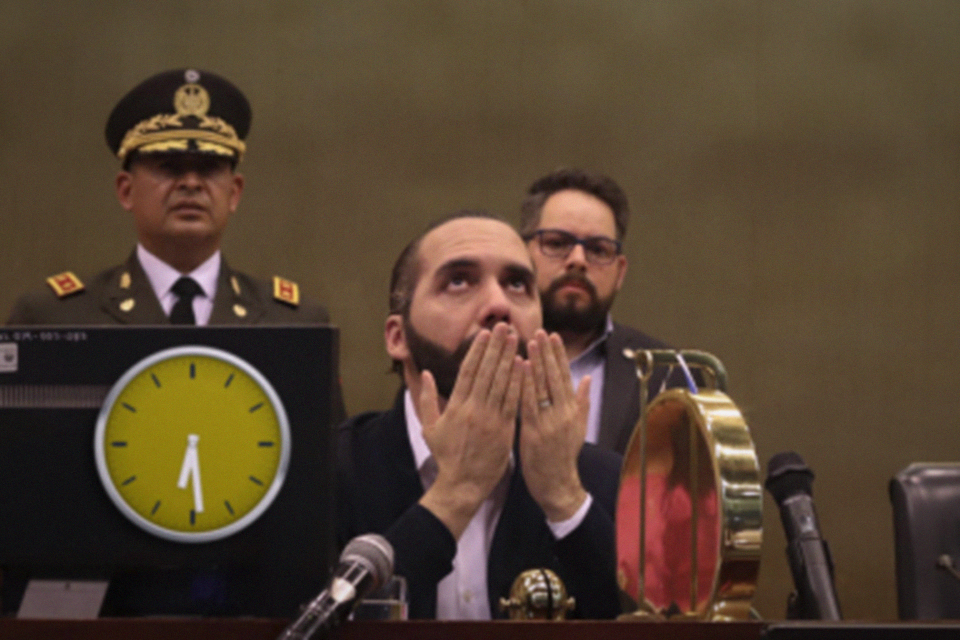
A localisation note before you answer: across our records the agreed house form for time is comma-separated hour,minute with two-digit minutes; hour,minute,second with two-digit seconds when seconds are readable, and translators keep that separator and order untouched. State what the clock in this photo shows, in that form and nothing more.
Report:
6,29
